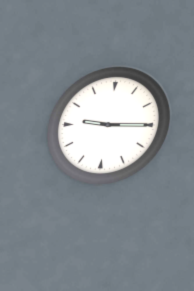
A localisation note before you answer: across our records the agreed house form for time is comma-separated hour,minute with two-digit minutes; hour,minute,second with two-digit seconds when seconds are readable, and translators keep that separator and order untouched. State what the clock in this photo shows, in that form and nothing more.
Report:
9,15
